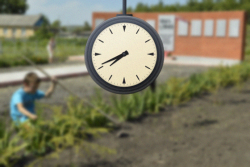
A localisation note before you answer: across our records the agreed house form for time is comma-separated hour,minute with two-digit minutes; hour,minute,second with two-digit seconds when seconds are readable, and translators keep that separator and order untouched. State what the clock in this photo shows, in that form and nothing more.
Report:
7,41
